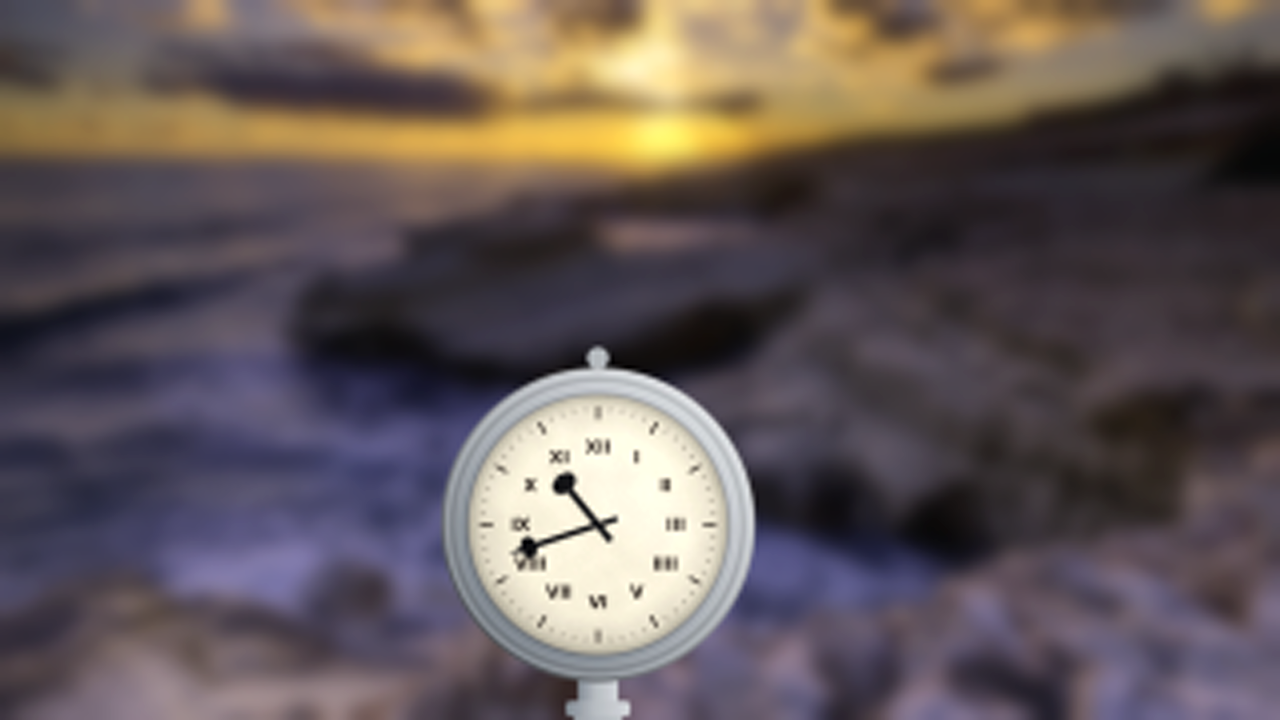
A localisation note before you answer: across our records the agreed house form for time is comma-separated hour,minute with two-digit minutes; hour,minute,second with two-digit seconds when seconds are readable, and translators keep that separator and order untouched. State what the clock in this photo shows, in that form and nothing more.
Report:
10,42
